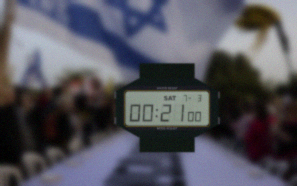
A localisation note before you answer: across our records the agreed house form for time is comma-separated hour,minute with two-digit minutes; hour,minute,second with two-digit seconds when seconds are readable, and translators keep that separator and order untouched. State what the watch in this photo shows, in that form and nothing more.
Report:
0,21,00
